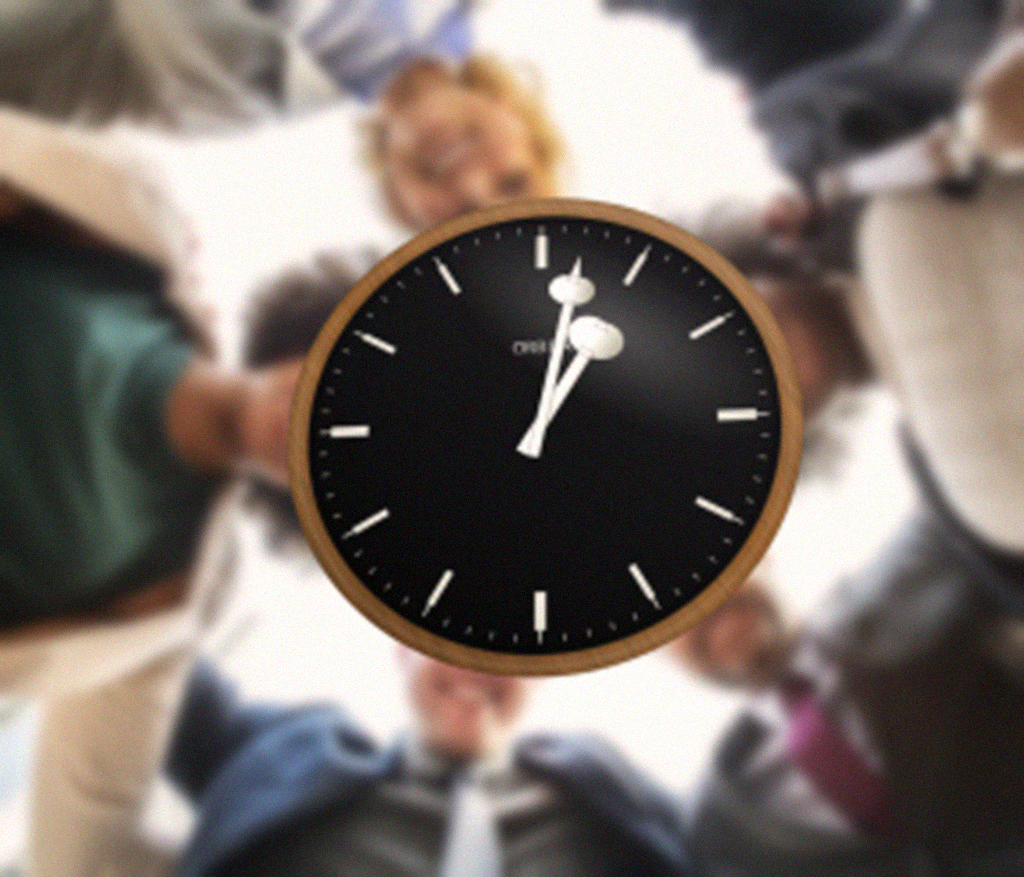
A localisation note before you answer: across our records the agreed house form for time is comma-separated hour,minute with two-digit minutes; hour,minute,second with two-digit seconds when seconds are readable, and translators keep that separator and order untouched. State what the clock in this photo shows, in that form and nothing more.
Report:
1,02
